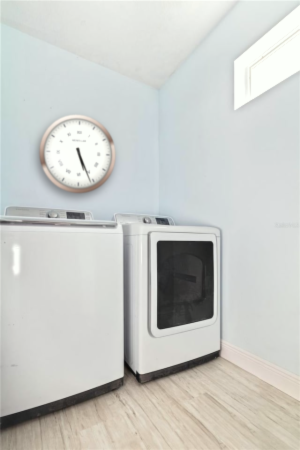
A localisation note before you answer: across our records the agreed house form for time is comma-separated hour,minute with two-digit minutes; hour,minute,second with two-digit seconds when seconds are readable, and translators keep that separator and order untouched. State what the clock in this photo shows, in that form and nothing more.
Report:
5,26
